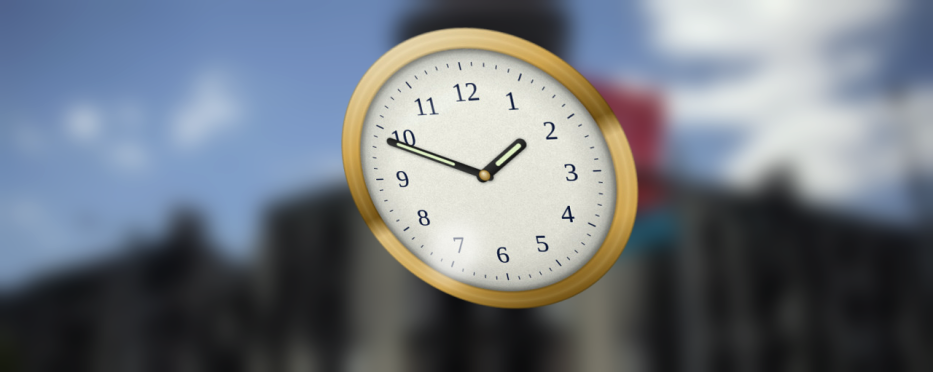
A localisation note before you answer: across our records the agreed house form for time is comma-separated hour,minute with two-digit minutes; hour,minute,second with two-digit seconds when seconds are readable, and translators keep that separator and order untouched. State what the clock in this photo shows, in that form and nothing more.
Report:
1,49
